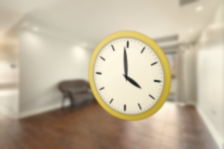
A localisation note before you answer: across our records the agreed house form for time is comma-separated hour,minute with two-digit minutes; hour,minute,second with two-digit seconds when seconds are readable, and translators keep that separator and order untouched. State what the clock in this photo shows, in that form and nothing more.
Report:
3,59
